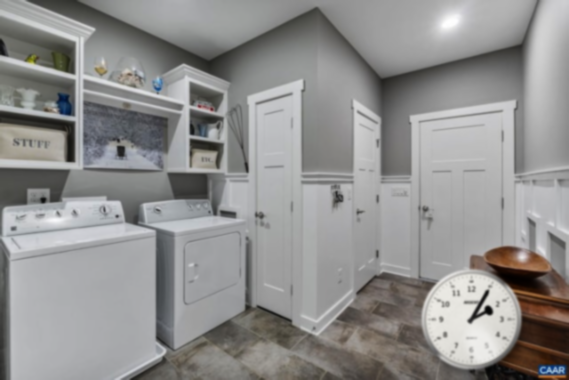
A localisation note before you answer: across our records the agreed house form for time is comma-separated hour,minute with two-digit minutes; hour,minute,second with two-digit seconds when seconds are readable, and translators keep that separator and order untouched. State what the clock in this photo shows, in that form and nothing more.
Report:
2,05
